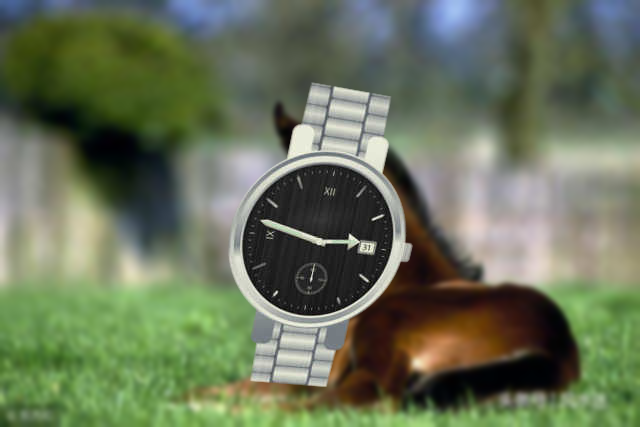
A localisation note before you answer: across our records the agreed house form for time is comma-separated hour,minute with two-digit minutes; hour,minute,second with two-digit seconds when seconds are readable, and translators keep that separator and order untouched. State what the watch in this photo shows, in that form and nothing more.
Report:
2,47
